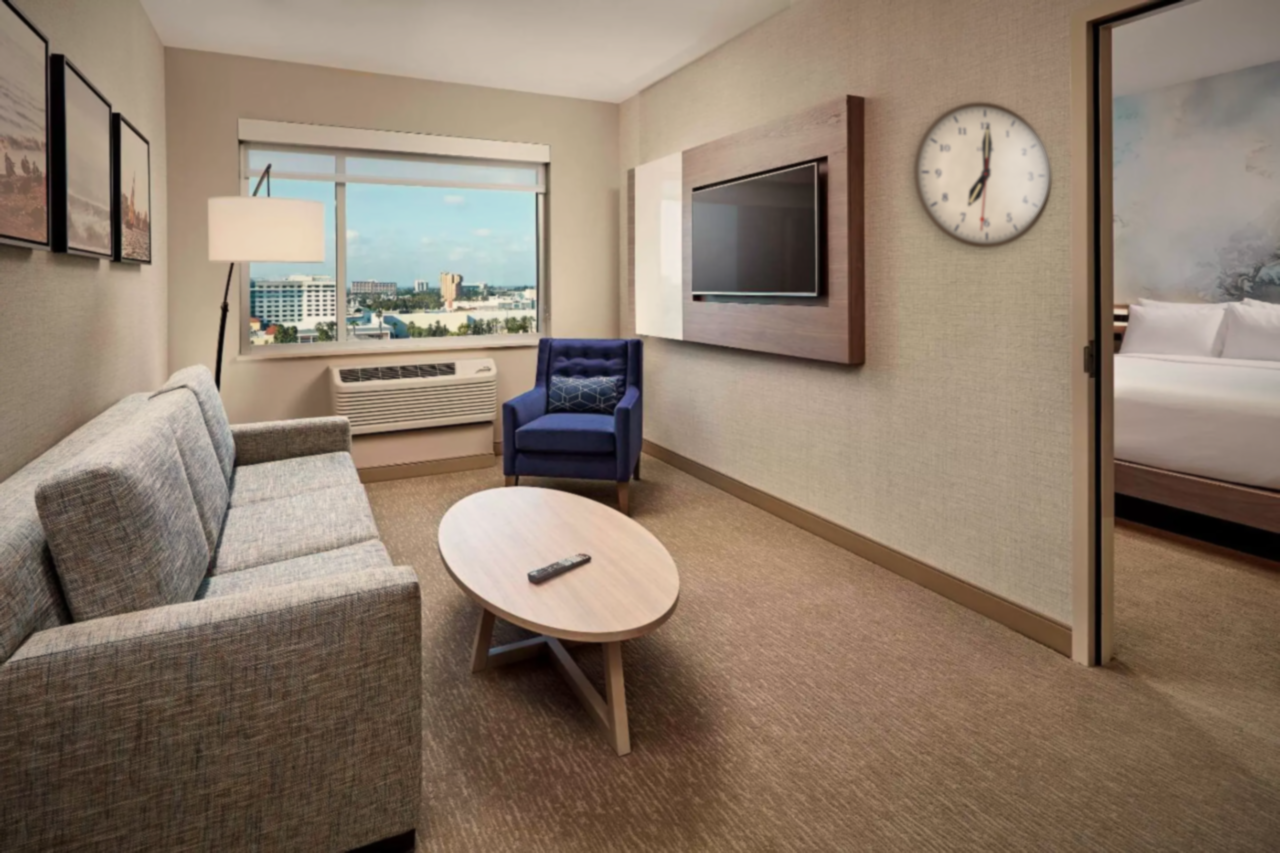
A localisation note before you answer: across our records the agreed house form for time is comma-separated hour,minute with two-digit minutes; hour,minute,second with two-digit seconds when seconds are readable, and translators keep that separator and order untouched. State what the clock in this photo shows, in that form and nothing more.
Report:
7,00,31
